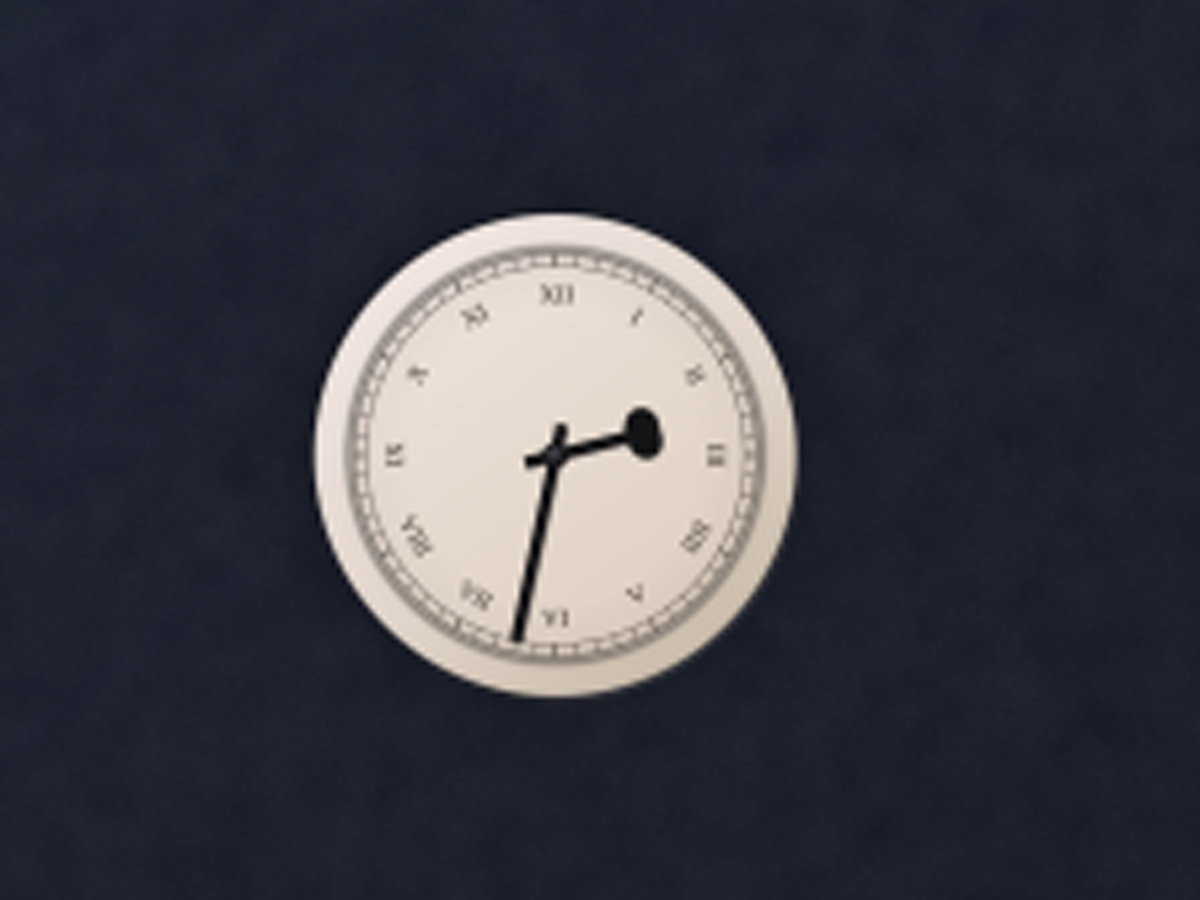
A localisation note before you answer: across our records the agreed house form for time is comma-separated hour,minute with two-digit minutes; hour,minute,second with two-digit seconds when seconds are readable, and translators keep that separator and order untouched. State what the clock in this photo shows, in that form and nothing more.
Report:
2,32
